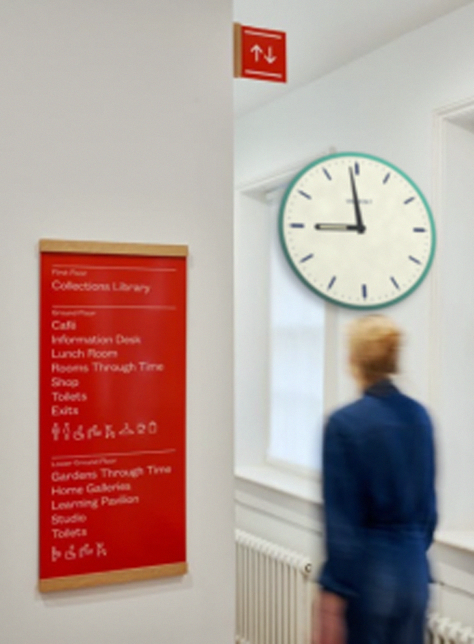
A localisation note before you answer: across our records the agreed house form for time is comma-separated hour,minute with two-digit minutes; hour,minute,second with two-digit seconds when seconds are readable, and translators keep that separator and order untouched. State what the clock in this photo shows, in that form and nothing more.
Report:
8,59
